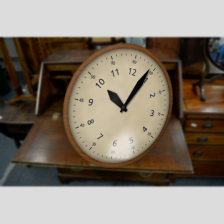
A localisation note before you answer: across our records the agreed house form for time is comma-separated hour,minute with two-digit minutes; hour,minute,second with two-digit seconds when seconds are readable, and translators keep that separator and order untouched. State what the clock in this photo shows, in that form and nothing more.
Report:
10,04
